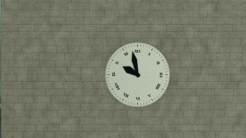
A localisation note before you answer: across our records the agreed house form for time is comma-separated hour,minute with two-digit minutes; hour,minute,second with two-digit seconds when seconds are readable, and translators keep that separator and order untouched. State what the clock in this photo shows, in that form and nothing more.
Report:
9,58
